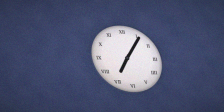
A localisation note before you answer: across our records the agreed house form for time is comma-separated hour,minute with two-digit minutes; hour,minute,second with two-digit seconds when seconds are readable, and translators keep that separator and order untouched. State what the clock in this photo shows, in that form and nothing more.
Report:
7,06
